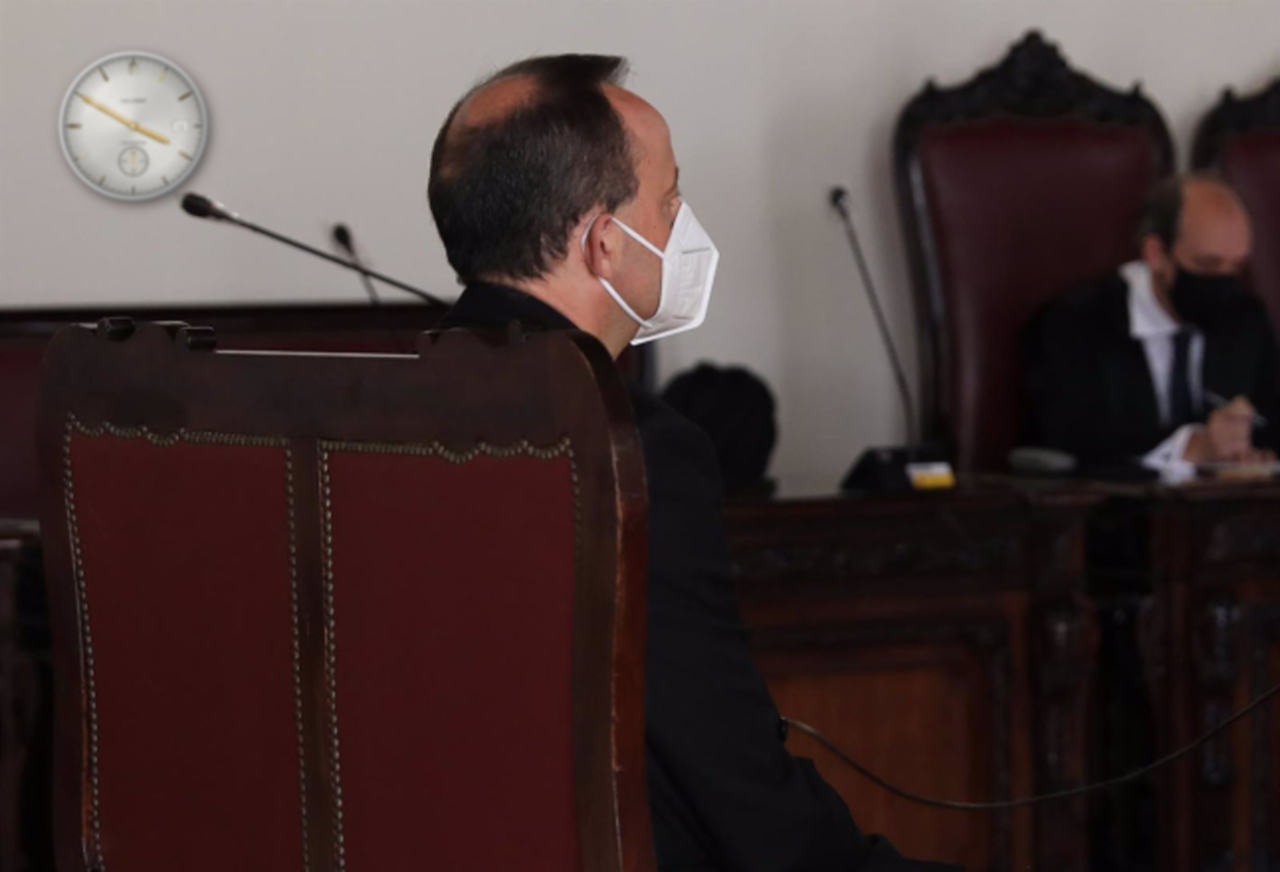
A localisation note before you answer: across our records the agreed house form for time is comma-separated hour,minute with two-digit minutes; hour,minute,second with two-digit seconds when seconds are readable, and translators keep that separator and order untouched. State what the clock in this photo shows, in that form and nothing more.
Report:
3,50
